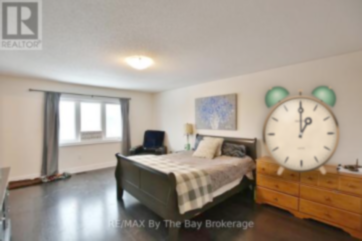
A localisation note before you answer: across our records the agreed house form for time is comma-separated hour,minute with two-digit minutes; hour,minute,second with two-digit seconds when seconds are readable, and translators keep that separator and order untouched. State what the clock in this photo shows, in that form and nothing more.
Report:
1,00
